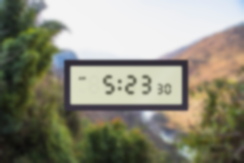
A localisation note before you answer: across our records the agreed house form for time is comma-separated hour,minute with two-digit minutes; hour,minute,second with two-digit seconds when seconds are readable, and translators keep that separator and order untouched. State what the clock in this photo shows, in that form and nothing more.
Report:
5,23
